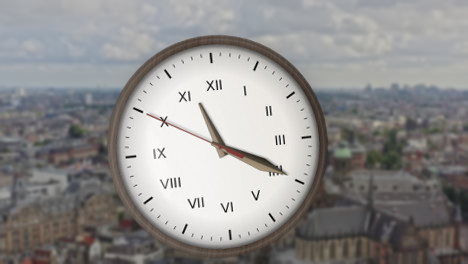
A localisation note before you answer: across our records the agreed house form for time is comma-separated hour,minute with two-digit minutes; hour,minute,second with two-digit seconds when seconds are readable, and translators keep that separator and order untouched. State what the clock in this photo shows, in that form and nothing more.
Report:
11,19,50
